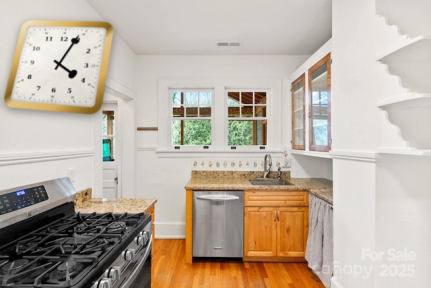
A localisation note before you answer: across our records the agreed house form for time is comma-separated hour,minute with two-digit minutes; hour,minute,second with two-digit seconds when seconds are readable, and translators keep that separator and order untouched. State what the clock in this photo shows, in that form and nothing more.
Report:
4,04
